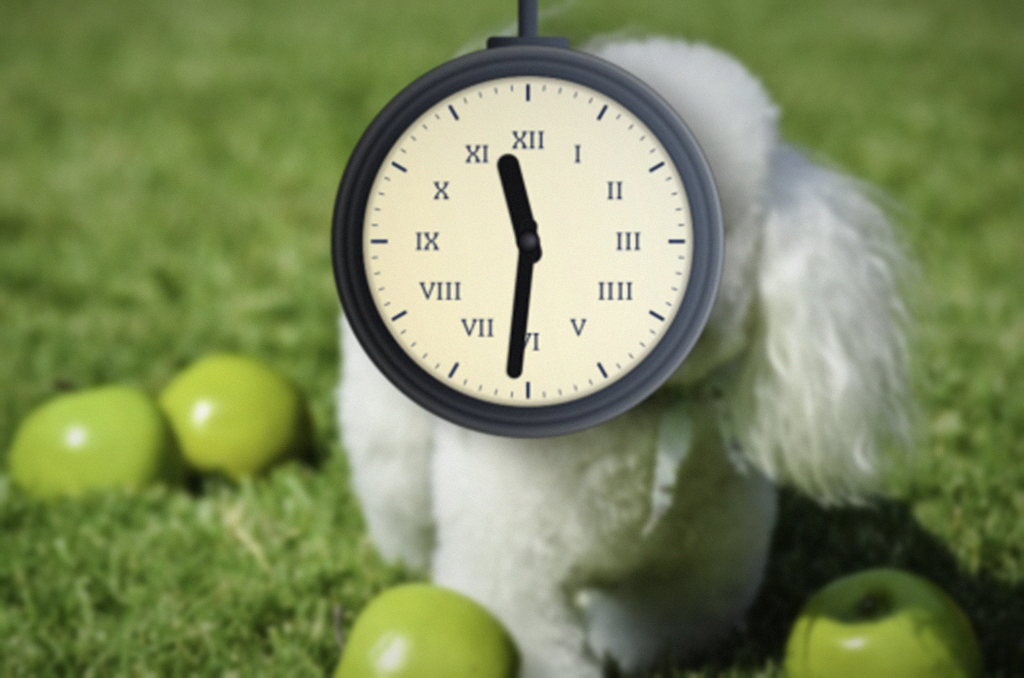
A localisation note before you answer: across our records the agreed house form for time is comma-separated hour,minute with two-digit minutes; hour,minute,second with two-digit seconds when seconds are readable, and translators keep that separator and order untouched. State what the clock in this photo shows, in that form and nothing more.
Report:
11,31
